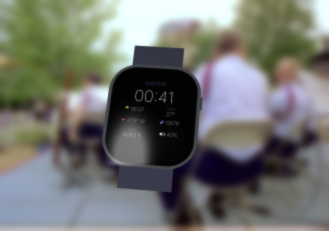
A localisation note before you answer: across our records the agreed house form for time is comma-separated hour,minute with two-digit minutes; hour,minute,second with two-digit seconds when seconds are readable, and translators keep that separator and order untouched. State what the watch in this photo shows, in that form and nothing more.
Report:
0,41
